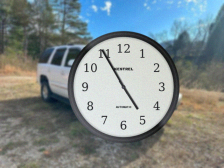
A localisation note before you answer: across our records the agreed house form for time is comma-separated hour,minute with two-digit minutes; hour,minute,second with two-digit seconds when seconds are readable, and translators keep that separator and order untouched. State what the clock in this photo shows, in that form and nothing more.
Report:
4,55
